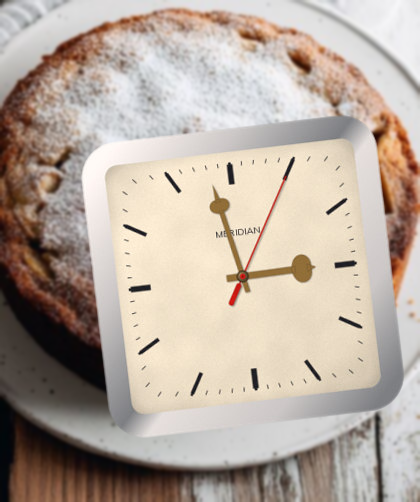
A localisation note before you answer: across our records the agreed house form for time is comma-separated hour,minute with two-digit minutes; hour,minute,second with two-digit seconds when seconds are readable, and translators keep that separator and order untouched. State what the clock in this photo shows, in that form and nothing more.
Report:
2,58,05
